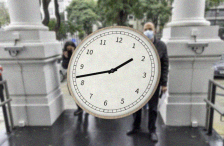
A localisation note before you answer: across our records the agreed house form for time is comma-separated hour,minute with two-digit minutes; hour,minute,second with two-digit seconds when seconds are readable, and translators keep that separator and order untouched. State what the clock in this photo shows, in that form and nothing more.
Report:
1,42
